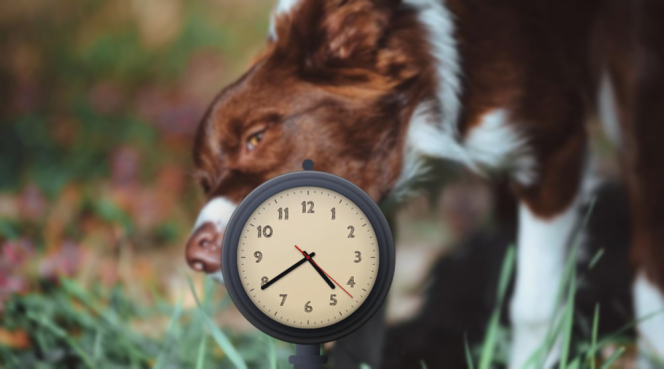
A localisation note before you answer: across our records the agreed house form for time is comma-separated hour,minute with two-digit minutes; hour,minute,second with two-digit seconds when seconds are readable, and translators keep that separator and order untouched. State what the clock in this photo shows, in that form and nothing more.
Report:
4,39,22
